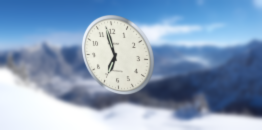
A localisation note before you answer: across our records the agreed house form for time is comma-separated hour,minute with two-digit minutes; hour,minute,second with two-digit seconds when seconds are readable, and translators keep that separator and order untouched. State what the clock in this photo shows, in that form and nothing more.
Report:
6,58
